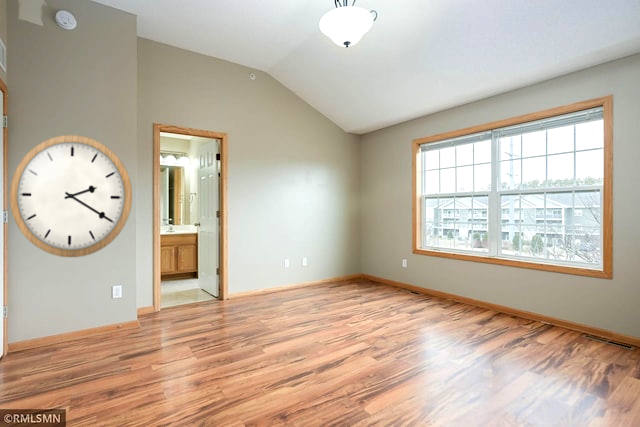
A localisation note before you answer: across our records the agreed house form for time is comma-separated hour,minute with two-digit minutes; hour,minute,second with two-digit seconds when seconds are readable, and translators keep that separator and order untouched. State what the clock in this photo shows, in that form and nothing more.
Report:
2,20
